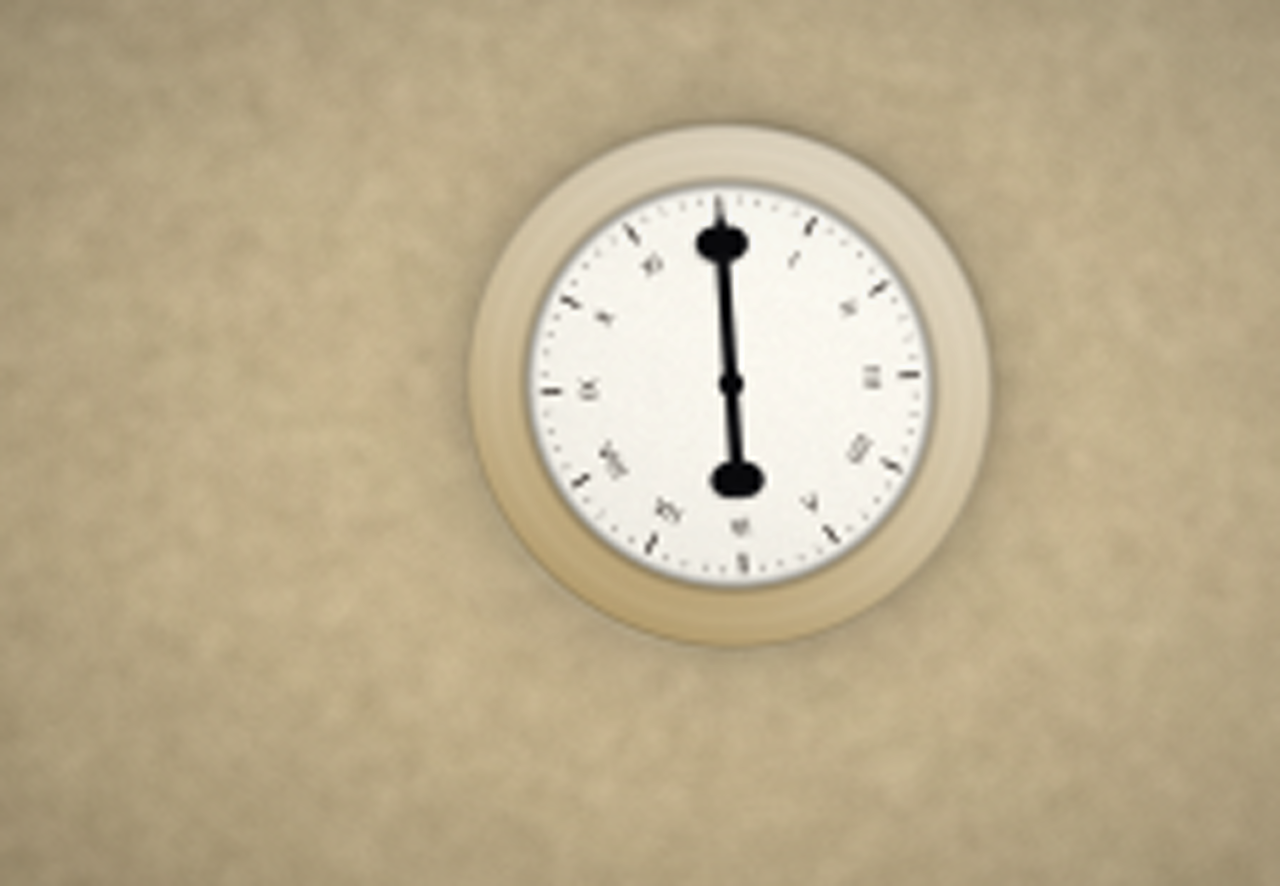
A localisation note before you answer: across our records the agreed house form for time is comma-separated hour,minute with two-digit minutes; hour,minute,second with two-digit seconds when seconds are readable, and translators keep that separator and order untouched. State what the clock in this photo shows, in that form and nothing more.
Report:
6,00
